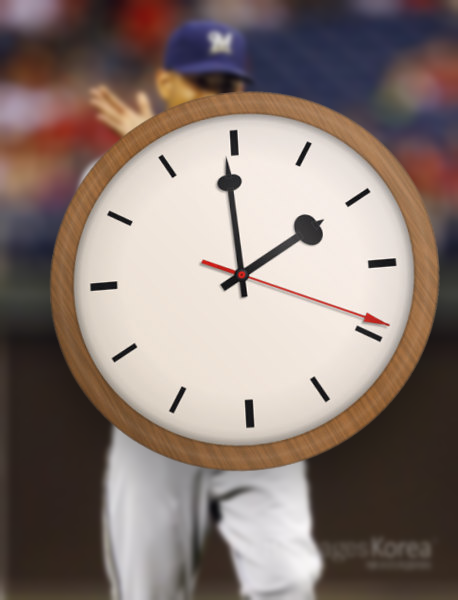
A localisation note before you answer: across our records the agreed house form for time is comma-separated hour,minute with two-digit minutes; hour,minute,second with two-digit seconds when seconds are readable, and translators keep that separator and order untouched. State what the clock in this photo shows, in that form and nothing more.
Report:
1,59,19
